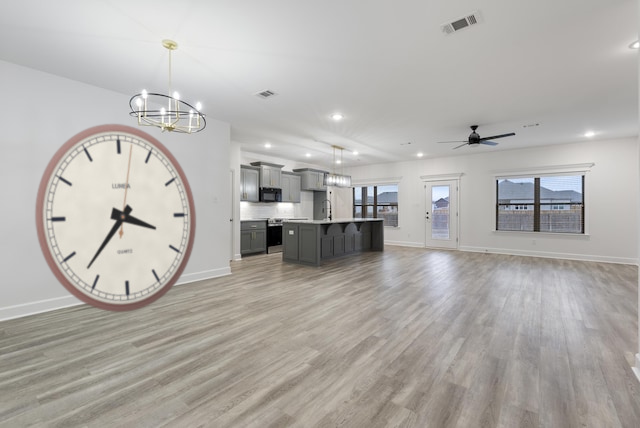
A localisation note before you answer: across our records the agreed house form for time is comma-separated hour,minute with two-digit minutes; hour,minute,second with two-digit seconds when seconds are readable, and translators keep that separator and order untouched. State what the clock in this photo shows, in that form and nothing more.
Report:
3,37,02
